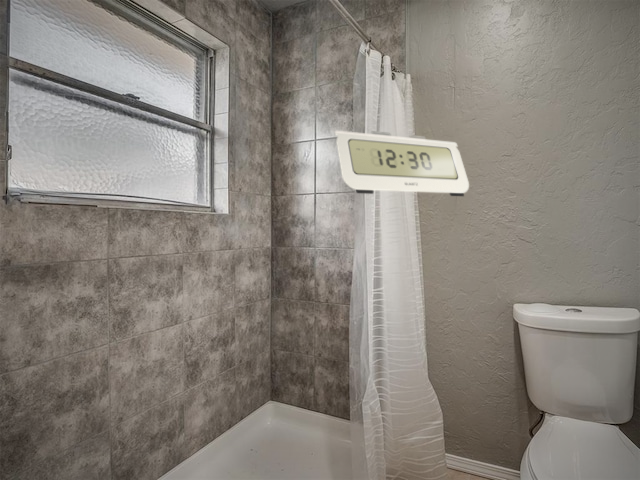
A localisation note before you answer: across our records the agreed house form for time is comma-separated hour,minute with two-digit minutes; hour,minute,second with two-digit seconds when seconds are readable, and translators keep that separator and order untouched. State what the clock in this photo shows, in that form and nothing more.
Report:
12,30
